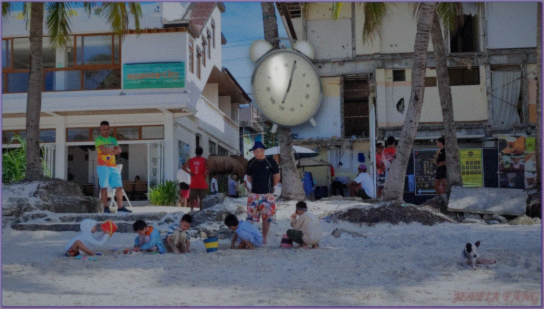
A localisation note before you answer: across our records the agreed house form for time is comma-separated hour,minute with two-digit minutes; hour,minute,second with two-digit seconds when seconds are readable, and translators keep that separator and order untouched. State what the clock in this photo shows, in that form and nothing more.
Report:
7,04
